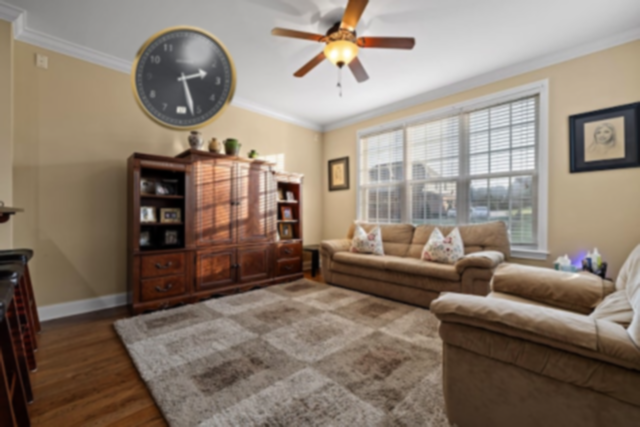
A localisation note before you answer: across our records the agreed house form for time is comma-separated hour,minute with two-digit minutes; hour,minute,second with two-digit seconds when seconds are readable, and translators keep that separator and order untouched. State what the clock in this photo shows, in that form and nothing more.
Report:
2,27
